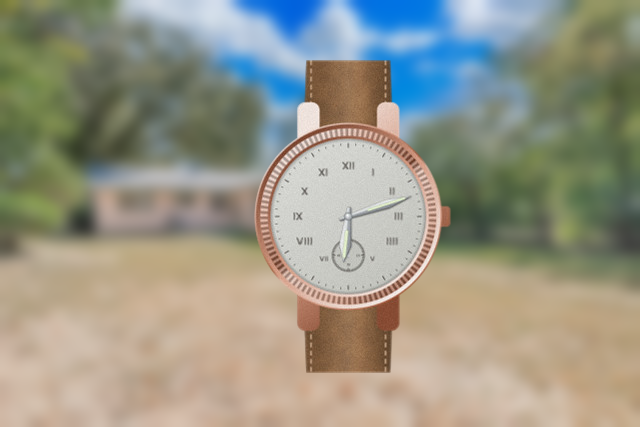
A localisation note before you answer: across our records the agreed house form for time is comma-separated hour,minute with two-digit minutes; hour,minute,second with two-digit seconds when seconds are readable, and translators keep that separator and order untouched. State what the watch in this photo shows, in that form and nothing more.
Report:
6,12
